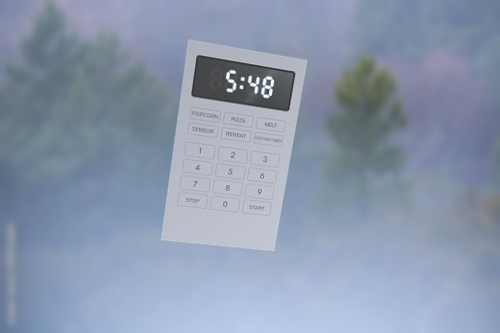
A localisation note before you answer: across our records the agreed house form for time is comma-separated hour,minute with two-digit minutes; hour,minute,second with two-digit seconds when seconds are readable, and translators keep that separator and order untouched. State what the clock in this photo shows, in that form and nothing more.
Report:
5,48
